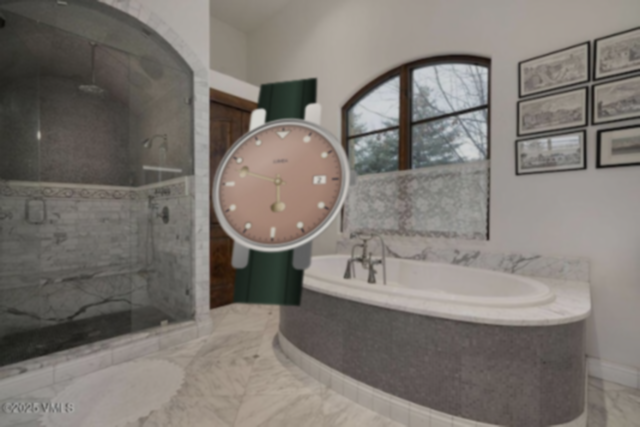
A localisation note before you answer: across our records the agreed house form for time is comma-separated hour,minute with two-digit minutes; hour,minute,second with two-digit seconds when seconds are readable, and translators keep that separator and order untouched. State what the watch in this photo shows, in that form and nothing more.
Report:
5,48
